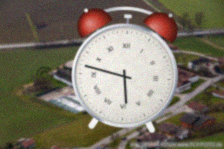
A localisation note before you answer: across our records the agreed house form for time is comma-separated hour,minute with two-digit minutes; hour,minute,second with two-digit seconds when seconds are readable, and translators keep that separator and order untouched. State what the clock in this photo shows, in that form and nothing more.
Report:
5,47
